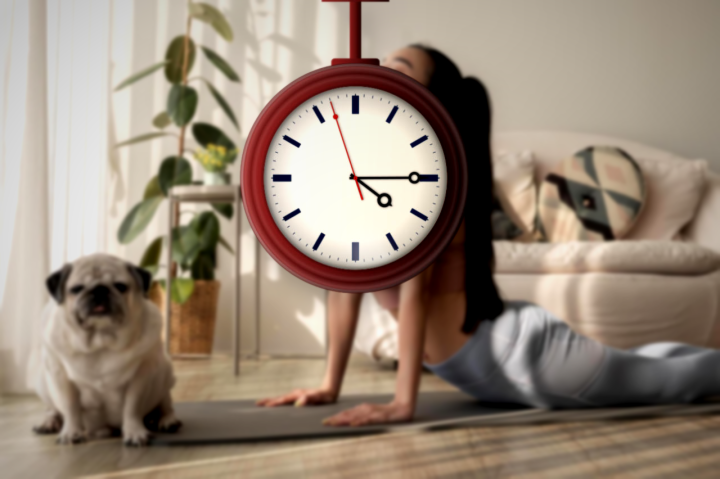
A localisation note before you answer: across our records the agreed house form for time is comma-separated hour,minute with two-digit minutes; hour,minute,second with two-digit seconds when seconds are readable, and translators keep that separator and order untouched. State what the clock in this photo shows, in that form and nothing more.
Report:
4,14,57
